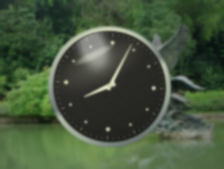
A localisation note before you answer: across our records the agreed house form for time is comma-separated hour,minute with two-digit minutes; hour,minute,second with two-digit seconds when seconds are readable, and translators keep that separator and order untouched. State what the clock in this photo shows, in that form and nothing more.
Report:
8,04
